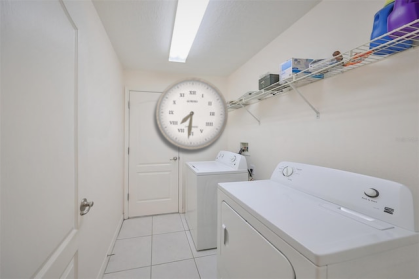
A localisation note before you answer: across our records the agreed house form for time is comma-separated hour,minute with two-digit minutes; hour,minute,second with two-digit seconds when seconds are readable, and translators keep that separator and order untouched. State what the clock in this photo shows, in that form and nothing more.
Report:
7,31
